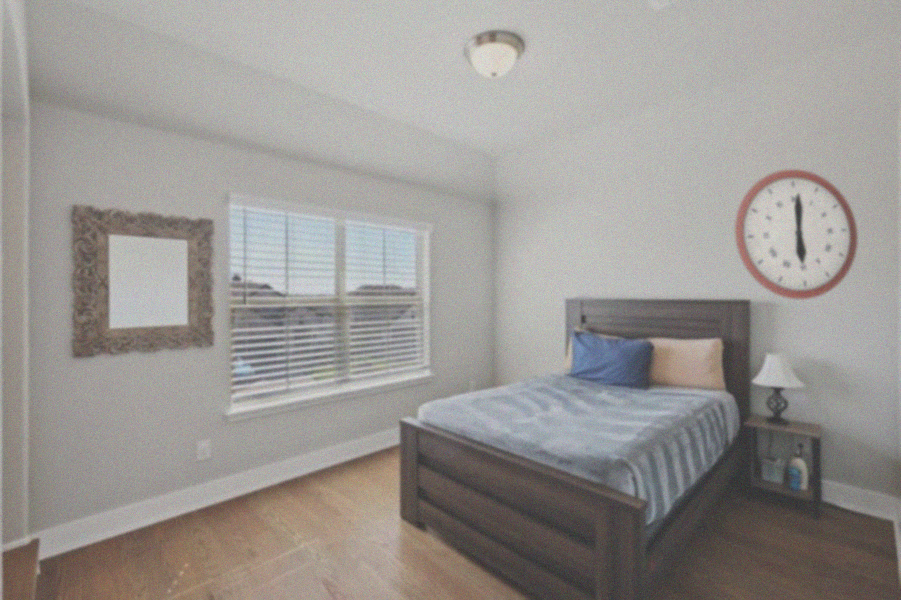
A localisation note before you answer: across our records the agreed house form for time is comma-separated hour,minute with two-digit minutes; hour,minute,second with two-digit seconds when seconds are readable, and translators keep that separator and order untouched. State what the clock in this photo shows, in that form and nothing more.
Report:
6,01
